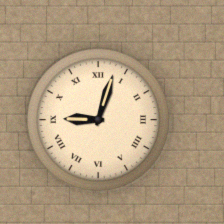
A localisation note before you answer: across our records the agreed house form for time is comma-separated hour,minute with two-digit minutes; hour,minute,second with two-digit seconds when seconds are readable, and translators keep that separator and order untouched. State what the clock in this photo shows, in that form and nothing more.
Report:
9,03
